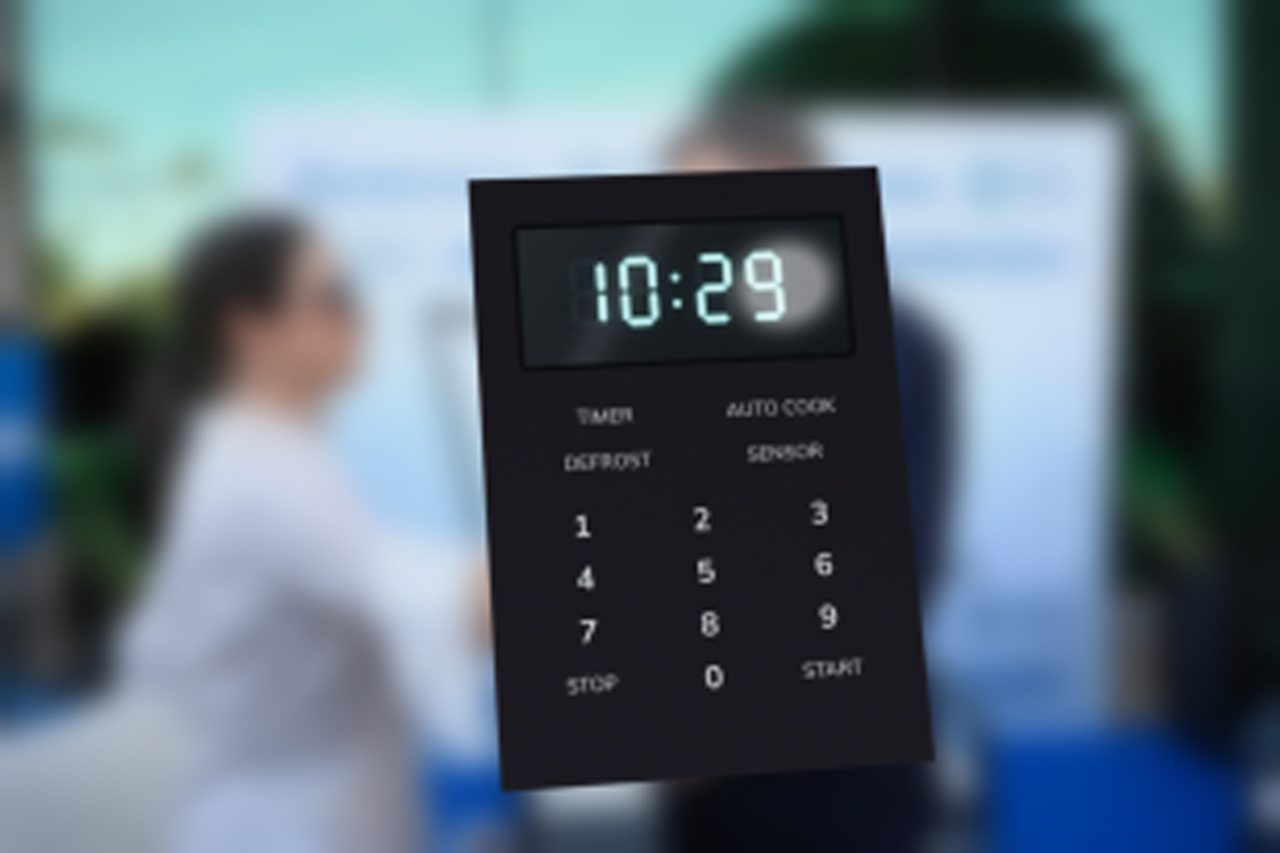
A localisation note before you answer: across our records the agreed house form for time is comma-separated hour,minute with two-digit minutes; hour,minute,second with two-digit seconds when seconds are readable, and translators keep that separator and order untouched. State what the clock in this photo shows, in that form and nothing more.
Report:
10,29
